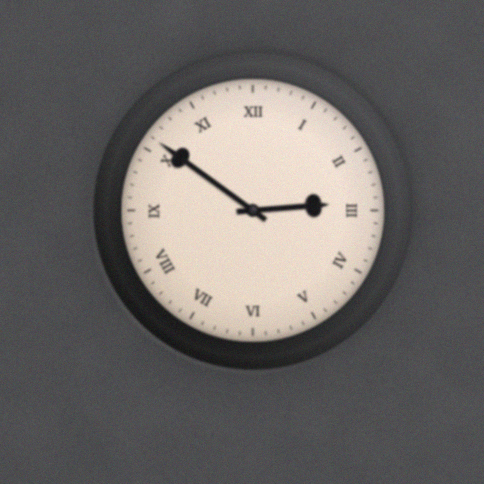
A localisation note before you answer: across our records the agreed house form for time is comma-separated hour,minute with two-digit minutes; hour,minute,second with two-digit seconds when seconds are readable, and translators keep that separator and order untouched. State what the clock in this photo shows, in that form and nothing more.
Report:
2,51
